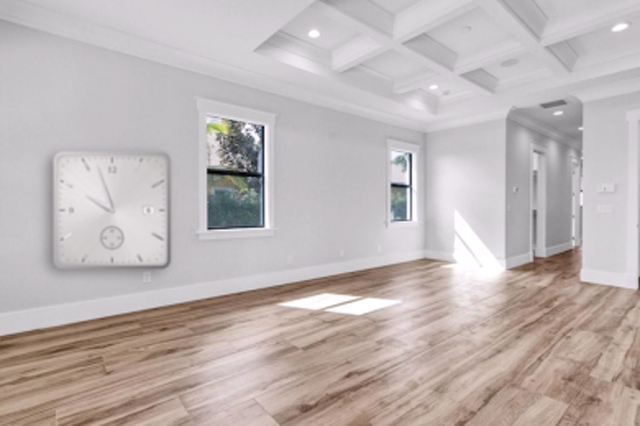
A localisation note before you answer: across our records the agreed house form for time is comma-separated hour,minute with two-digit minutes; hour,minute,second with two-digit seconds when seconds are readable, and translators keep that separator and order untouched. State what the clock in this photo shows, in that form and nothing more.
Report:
9,57
